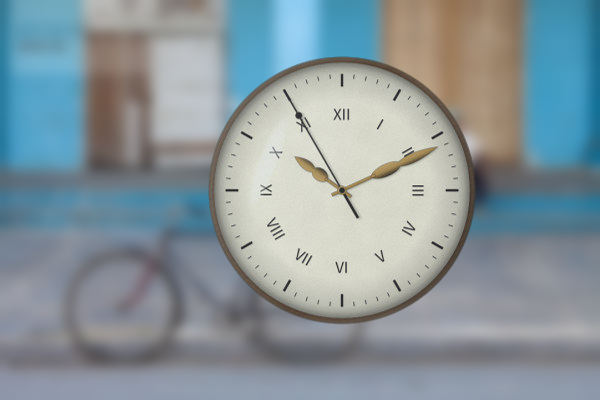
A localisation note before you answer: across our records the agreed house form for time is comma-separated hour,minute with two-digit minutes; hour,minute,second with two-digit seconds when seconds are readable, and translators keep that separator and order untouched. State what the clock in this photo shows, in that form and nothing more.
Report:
10,10,55
